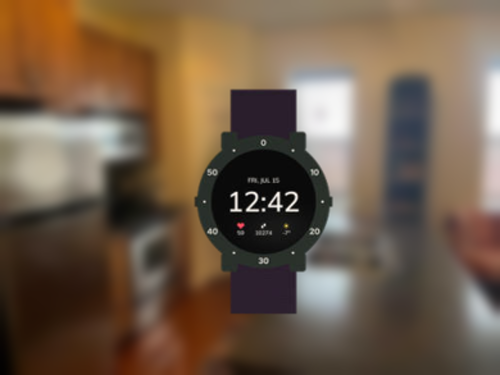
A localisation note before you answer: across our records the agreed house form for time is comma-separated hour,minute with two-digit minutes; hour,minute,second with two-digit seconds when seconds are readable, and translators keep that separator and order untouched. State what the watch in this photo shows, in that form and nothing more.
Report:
12,42
